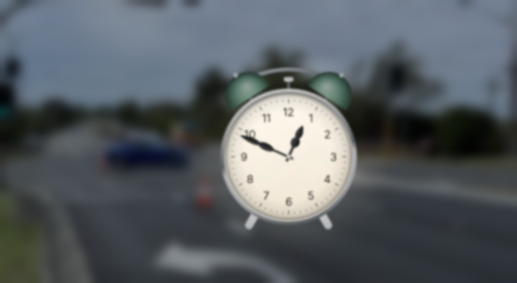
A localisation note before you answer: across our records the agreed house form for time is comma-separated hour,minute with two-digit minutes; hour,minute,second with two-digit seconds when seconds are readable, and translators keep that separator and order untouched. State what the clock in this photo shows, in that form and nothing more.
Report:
12,49
